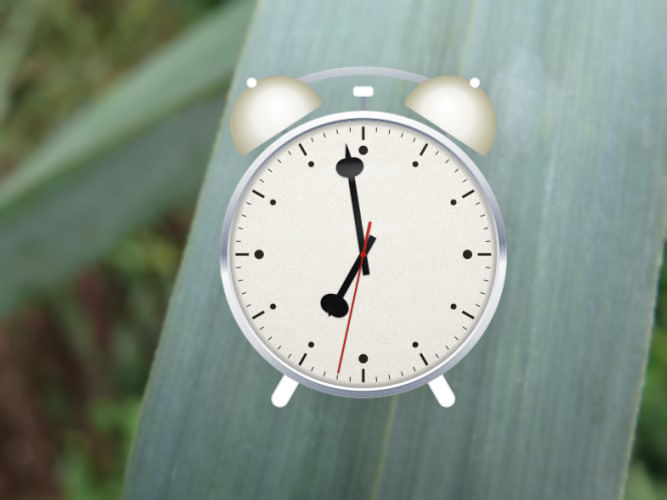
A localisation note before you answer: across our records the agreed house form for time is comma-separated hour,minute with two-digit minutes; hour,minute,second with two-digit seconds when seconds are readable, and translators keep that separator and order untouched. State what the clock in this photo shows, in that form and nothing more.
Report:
6,58,32
